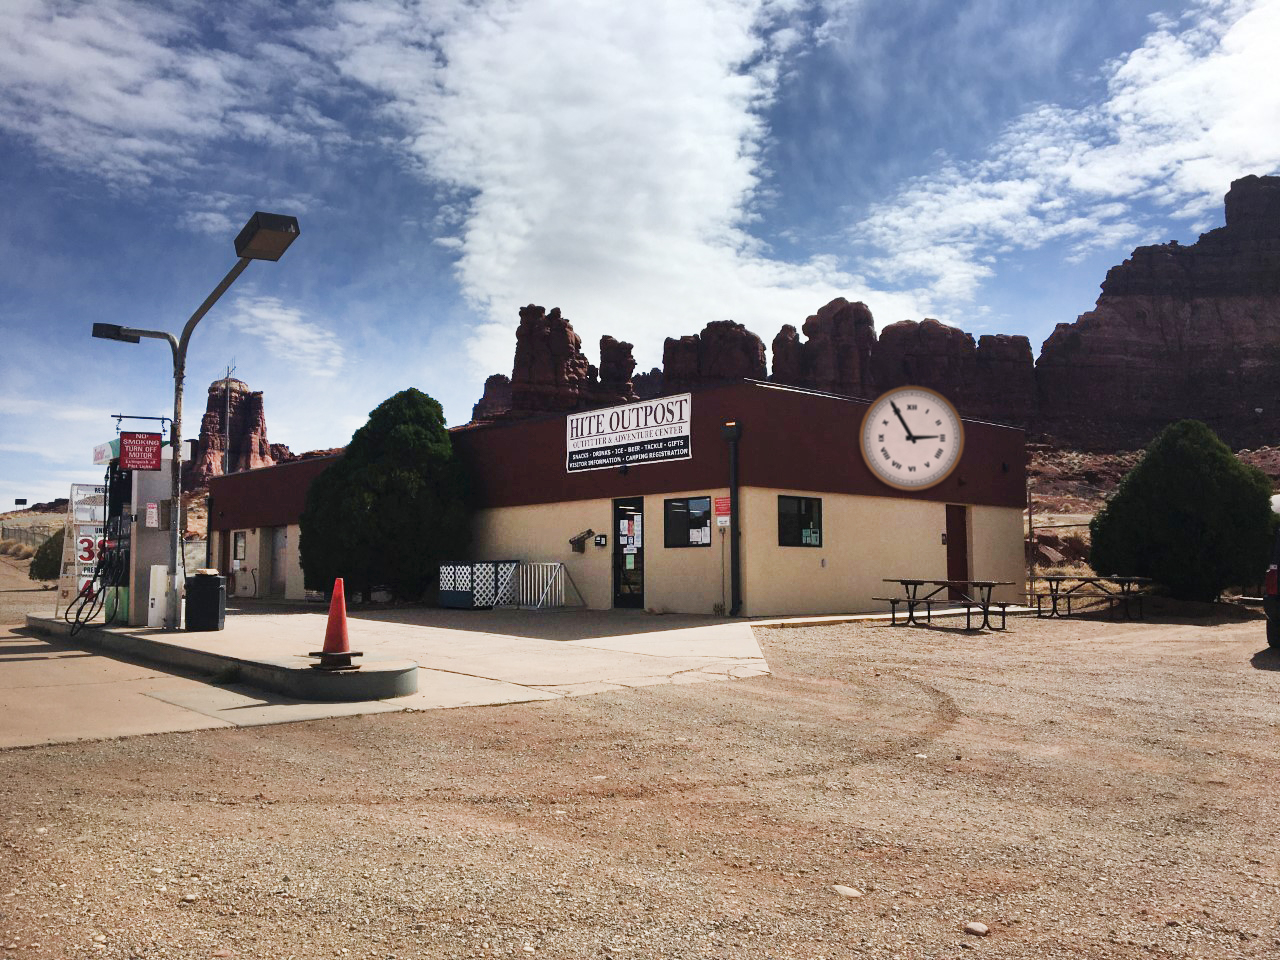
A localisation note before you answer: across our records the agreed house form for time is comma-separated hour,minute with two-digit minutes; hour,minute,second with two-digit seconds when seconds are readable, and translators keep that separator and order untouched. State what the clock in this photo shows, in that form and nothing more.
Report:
2,55
